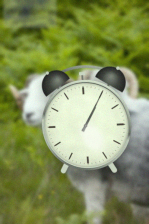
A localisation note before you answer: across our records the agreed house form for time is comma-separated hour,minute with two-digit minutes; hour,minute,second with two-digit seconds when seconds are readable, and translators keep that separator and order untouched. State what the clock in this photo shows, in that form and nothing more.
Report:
1,05
